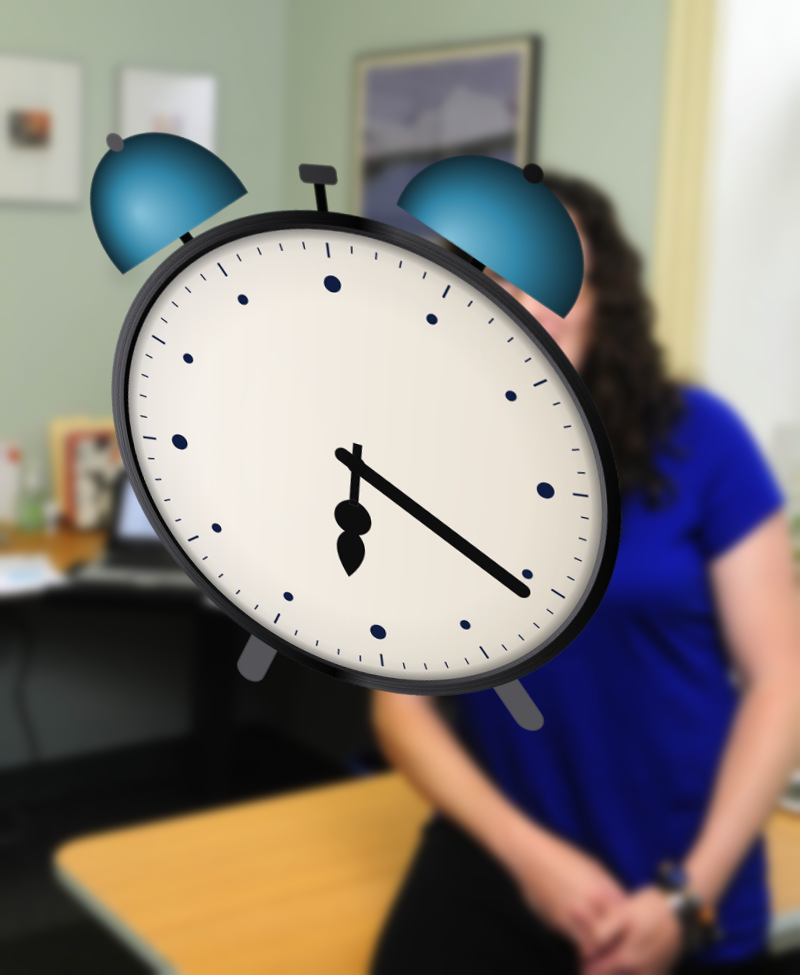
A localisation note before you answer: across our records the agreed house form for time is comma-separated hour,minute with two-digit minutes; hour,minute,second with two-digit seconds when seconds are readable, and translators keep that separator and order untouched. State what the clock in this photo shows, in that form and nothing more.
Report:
6,21
